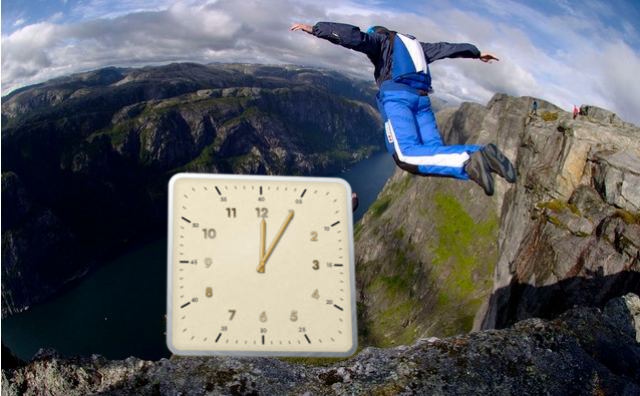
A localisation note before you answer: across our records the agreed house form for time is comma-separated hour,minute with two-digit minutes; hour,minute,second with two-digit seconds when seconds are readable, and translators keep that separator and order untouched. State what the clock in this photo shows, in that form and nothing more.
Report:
12,05
